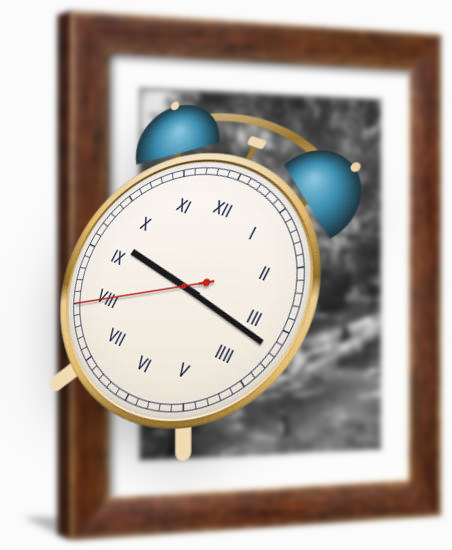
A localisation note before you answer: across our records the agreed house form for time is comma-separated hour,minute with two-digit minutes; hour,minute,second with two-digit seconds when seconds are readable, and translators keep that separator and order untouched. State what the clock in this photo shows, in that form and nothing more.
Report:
9,16,40
